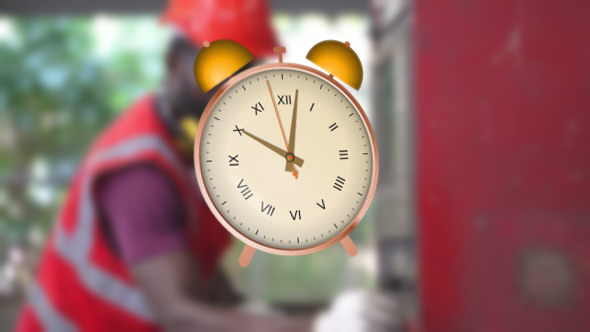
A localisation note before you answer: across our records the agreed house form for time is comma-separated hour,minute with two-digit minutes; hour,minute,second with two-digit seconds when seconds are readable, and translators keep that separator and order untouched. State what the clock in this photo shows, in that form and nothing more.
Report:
10,01,58
